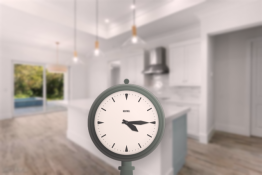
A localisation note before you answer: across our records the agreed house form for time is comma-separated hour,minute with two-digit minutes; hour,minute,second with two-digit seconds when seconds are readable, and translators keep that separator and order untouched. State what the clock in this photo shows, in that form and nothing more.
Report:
4,15
